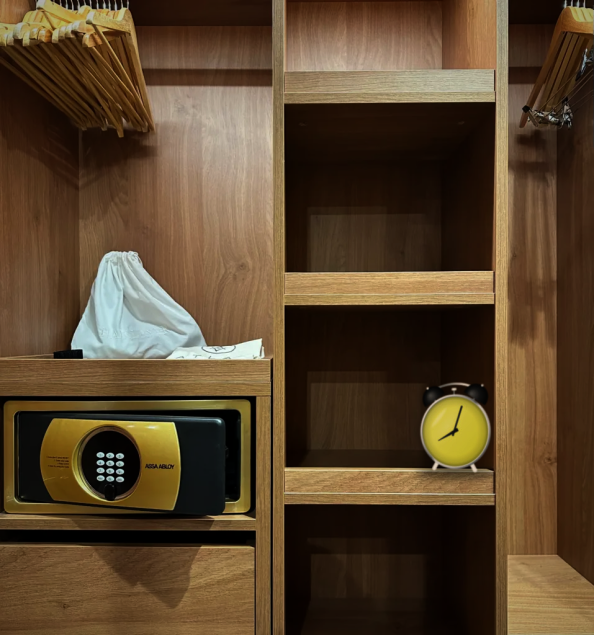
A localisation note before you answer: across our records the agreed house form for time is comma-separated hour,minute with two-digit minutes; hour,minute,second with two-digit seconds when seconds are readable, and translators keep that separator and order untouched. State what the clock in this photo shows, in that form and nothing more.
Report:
8,03
